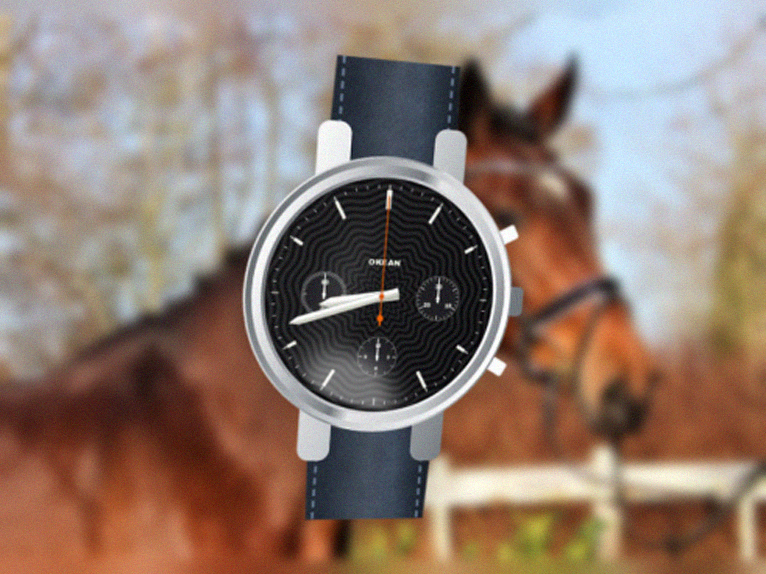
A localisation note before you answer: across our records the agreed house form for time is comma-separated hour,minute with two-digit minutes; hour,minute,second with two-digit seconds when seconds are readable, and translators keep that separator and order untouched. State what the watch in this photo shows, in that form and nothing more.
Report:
8,42
